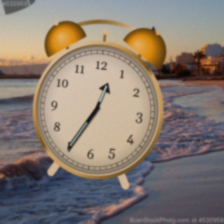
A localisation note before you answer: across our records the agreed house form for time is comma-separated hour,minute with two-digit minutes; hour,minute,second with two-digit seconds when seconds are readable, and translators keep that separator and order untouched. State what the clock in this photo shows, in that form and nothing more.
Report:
12,35
